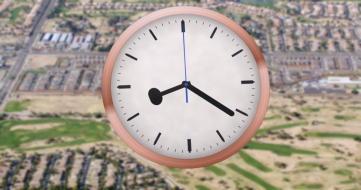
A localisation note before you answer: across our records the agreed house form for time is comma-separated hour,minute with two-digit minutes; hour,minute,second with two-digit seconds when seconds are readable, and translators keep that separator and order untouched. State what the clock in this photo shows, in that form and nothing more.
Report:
8,21,00
